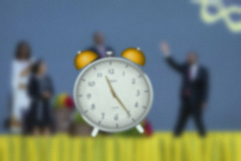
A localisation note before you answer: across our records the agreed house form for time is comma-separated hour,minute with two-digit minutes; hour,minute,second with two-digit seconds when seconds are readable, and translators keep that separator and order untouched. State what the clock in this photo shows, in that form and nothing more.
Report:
11,25
